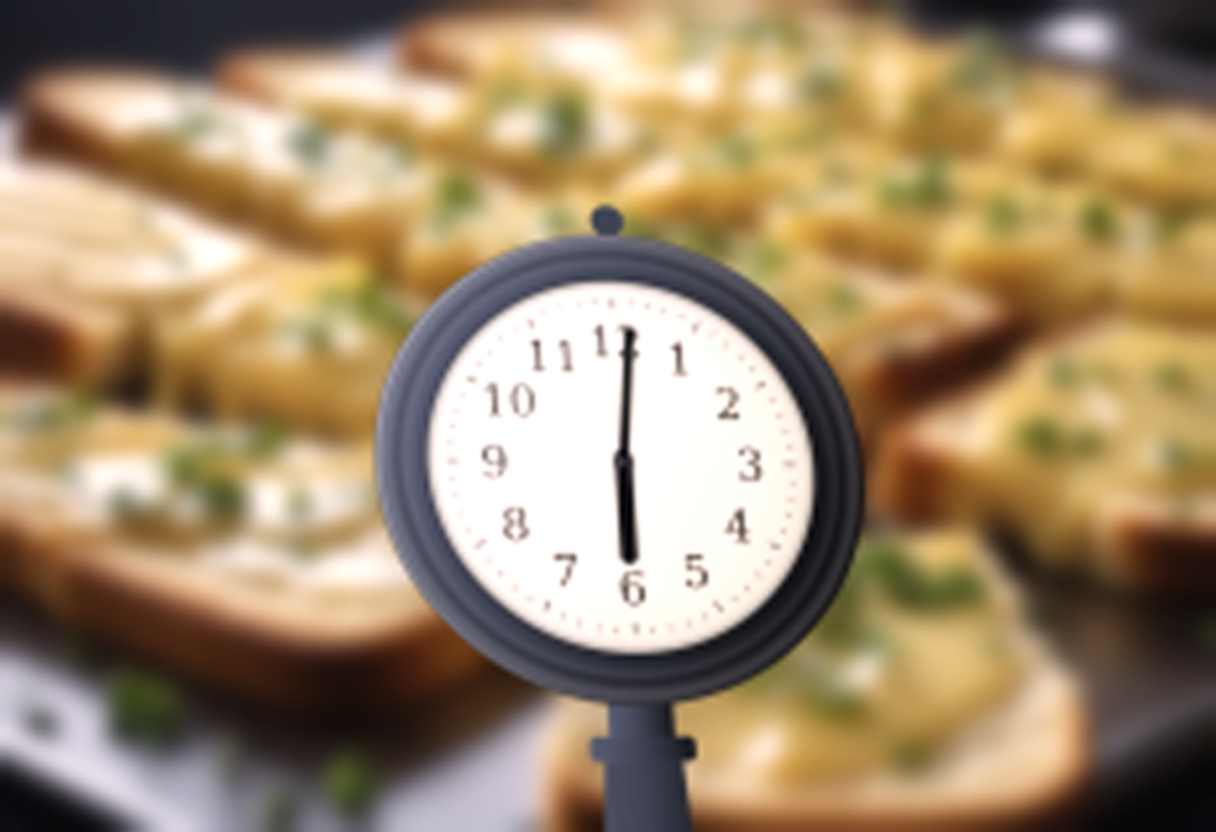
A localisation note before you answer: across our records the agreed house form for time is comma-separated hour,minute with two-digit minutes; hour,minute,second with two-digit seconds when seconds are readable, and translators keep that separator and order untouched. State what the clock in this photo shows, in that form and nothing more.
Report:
6,01
